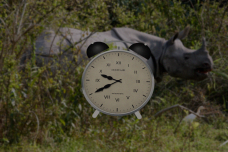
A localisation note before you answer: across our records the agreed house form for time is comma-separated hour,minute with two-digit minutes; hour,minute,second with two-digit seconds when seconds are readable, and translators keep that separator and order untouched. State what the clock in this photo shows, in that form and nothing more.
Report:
9,40
